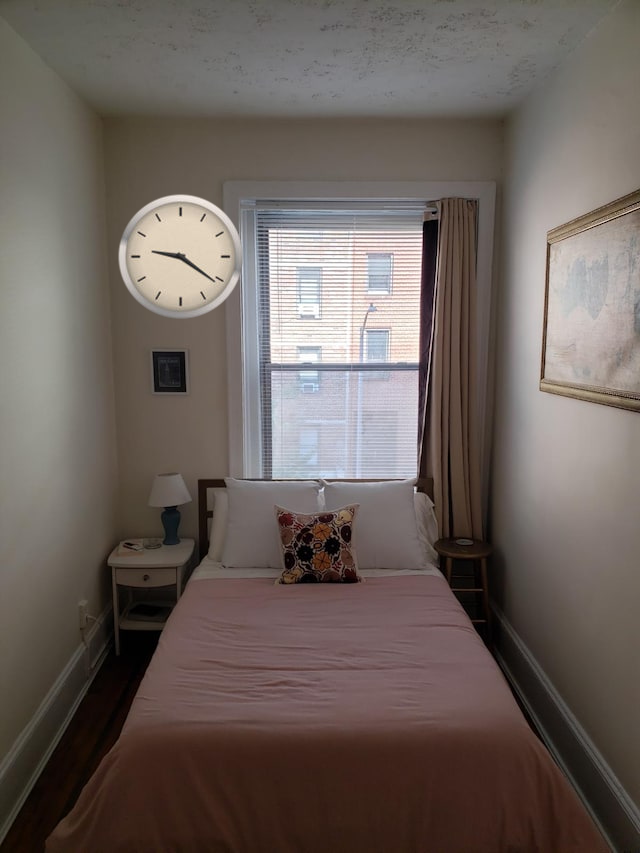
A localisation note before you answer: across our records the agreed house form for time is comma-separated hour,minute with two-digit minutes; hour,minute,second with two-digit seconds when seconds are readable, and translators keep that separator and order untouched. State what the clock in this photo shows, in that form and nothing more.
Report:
9,21
